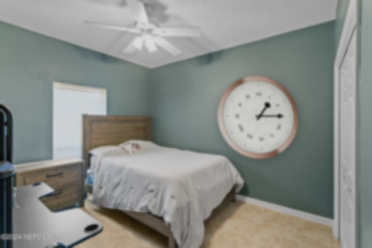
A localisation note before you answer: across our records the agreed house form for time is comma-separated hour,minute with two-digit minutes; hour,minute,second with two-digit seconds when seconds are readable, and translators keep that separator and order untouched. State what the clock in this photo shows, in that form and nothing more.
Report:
1,15
